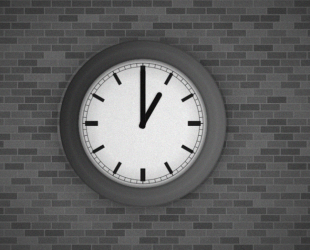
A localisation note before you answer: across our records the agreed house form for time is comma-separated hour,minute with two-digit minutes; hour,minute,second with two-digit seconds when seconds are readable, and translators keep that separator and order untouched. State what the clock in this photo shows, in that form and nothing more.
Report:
1,00
